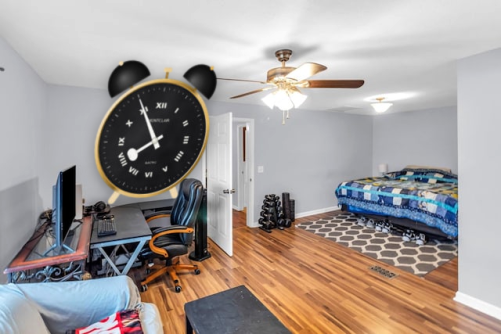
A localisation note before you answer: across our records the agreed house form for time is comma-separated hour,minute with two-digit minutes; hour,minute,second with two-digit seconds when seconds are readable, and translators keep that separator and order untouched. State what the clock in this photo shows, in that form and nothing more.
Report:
7,55
